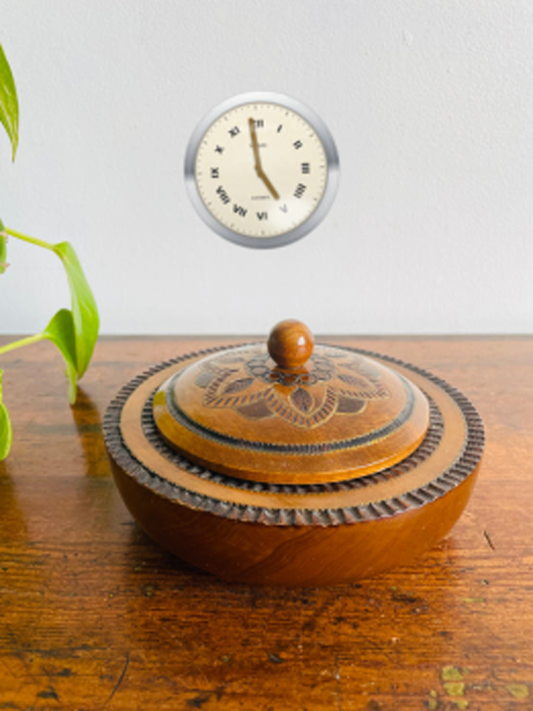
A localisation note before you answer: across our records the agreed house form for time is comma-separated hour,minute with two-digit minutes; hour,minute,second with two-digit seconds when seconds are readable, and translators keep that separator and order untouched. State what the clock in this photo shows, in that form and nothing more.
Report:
4,59
